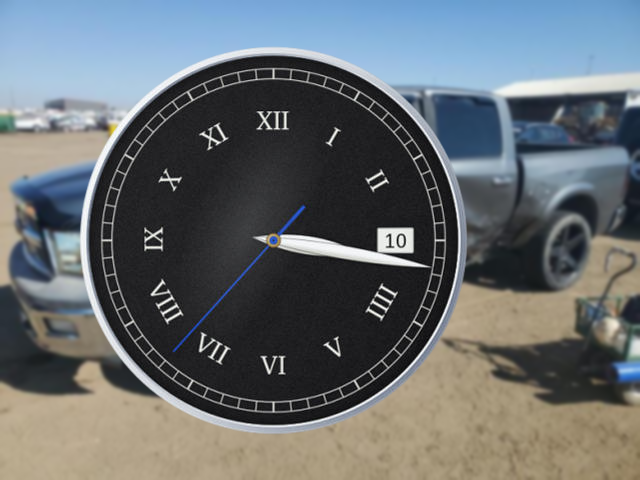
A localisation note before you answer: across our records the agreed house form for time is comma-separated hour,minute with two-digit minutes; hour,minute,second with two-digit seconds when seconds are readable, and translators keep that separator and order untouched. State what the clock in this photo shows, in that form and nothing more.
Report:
3,16,37
